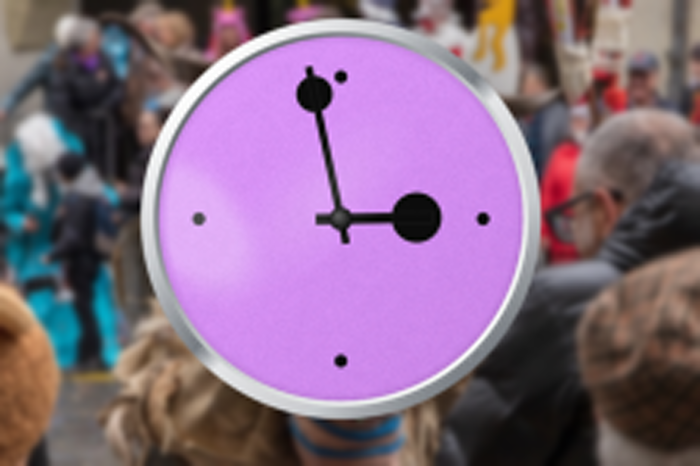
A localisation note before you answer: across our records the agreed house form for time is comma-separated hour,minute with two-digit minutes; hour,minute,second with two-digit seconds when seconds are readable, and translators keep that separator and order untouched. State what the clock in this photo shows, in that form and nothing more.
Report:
2,58
